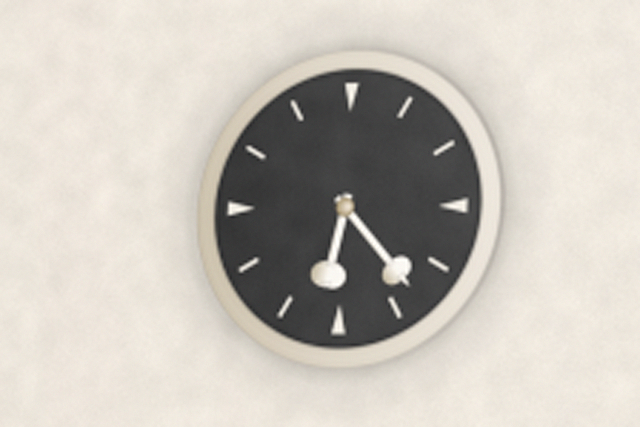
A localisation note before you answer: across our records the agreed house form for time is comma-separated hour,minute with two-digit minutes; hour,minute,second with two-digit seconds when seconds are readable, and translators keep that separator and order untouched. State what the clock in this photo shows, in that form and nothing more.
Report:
6,23
